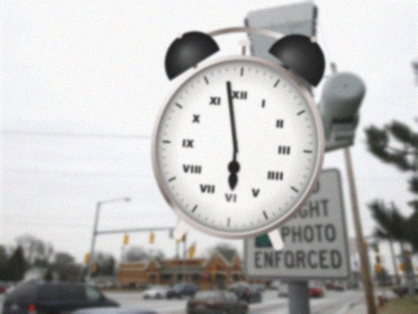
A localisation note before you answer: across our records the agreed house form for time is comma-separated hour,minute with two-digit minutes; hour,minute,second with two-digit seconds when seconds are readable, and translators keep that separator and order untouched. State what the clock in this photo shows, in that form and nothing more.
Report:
5,58
